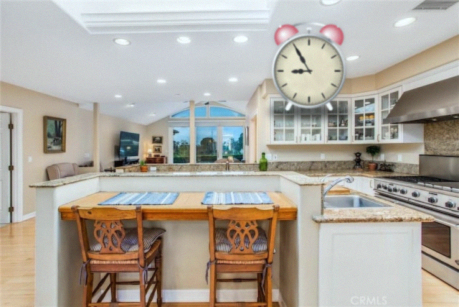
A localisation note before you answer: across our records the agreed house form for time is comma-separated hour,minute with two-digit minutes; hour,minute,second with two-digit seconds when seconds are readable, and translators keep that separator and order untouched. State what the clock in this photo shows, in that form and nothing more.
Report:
8,55
